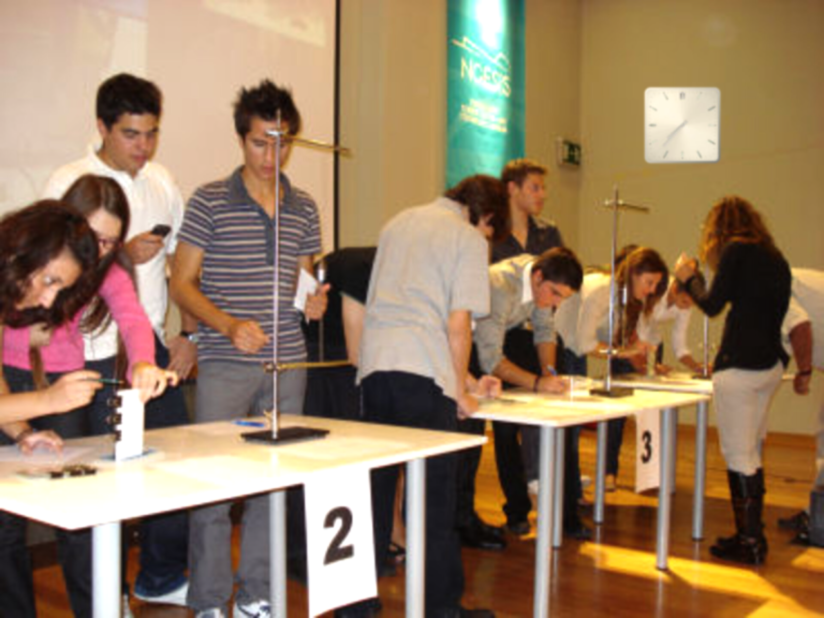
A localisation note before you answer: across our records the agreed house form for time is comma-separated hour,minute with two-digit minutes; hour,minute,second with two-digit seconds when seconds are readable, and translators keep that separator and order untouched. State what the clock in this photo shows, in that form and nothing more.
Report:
7,37
